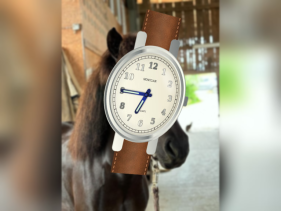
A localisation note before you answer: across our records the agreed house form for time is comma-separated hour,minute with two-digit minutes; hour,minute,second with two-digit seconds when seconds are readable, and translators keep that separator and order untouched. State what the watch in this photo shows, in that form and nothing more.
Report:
6,45
